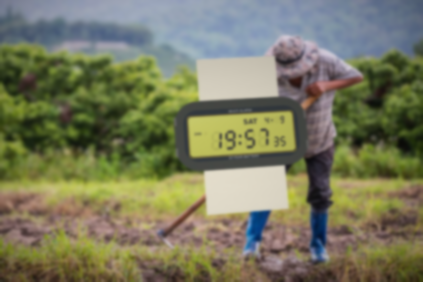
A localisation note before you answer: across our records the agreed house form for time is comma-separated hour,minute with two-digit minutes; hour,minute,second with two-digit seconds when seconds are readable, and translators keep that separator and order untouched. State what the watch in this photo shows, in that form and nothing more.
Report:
19,57
